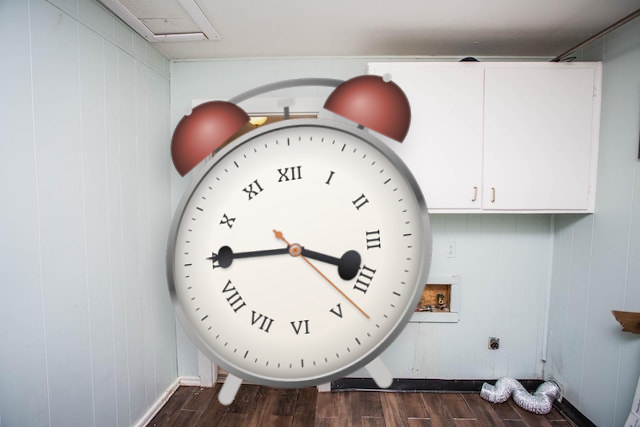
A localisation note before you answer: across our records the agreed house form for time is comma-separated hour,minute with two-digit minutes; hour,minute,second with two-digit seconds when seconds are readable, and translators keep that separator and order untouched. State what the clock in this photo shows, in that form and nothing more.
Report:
3,45,23
